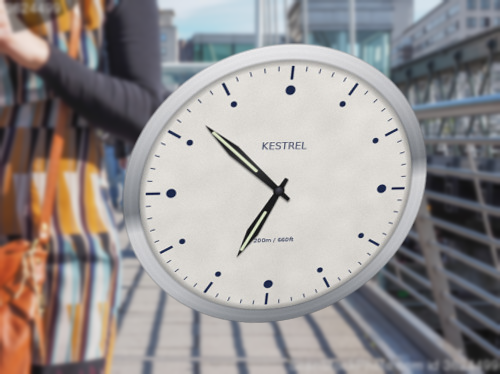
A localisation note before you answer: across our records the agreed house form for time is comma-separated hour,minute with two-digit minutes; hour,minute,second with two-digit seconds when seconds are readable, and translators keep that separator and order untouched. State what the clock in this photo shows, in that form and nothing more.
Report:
6,52
